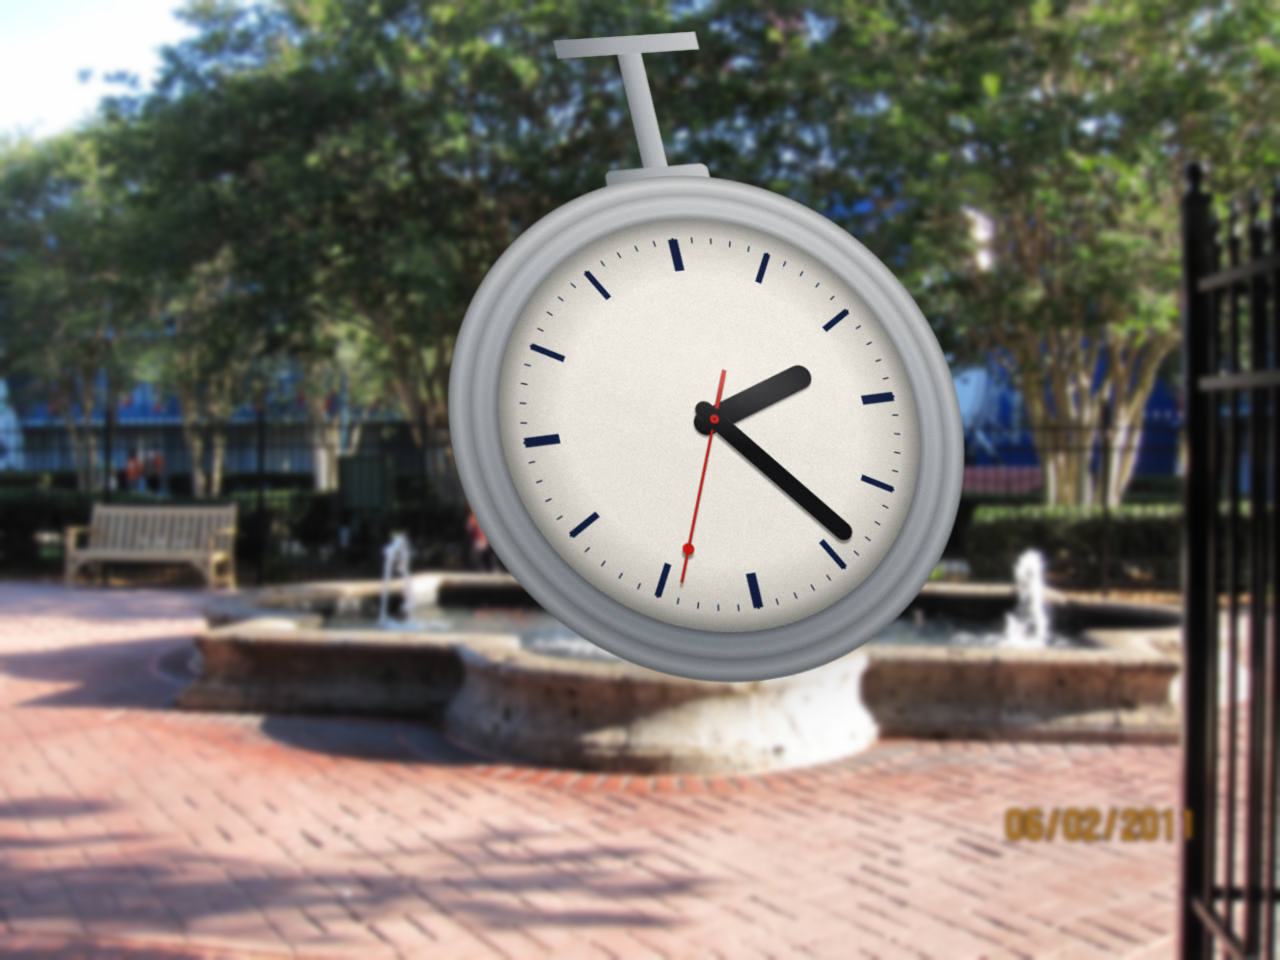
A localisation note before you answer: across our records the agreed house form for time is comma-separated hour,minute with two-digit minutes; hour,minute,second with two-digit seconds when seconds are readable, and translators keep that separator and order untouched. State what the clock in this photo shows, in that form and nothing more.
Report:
2,23,34
